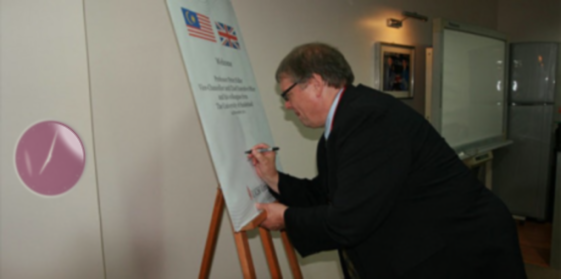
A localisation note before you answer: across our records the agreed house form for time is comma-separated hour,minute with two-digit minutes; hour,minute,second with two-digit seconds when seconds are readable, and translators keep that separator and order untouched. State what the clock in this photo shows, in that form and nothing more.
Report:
7,03
